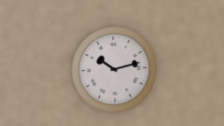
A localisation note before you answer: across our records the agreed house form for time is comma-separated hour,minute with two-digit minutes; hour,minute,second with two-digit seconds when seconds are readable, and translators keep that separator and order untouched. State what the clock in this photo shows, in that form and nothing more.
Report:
10,13
